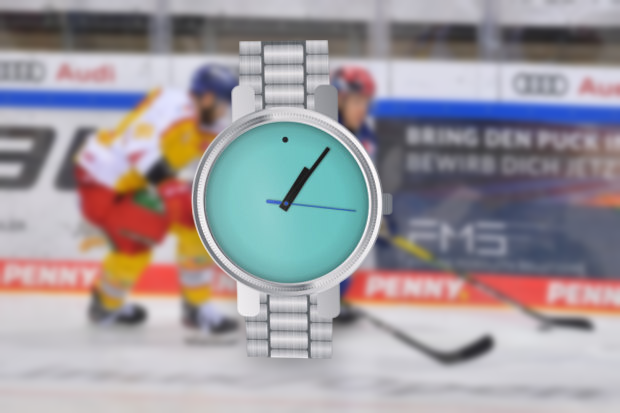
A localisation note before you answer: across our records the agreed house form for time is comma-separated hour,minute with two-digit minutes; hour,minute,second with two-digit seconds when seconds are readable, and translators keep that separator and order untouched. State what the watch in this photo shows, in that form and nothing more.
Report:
1,06,16
